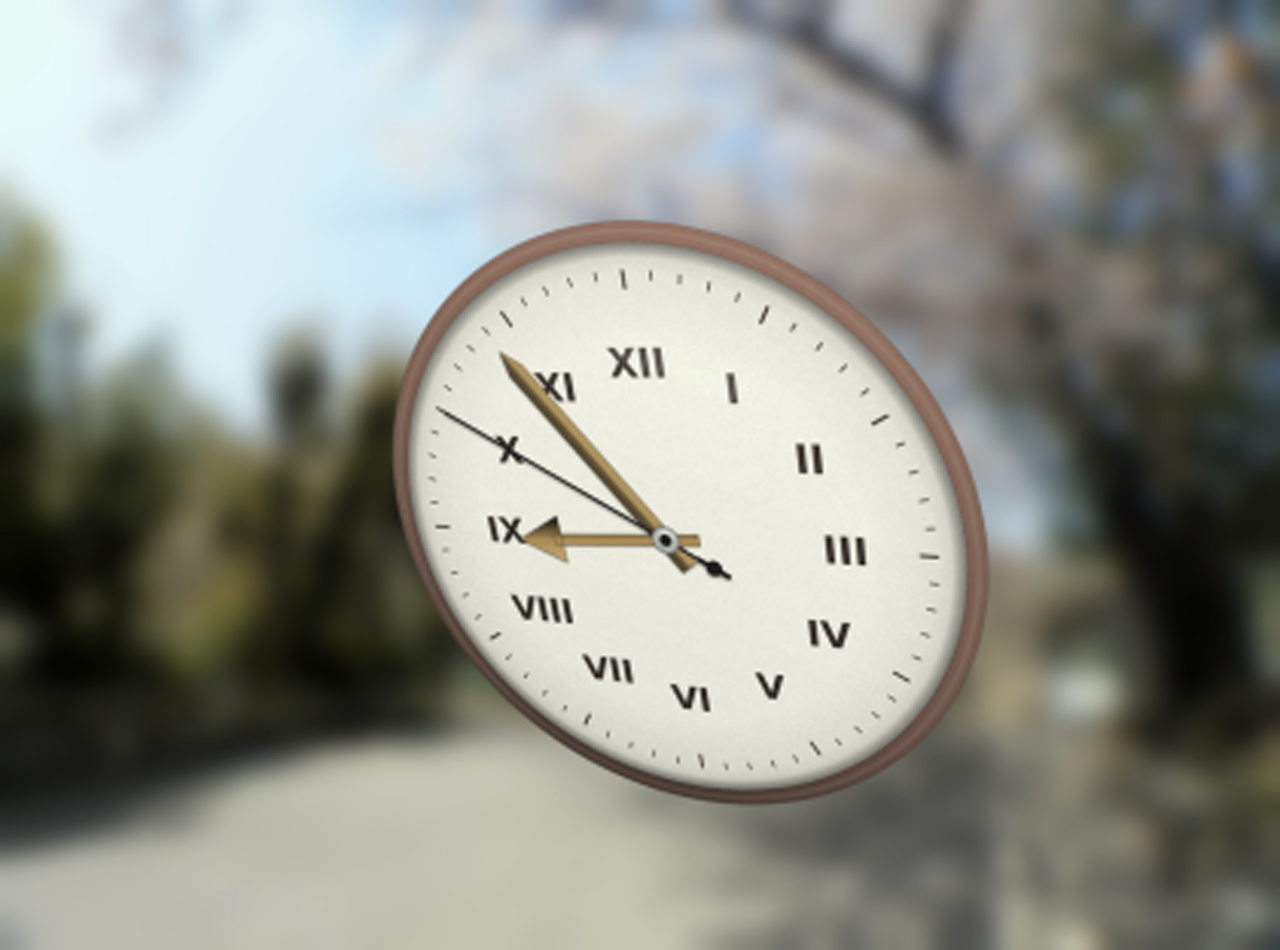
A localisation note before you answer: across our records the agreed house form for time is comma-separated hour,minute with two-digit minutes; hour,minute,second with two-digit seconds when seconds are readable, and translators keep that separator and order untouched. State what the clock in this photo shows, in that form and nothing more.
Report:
8,53,50
